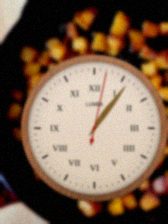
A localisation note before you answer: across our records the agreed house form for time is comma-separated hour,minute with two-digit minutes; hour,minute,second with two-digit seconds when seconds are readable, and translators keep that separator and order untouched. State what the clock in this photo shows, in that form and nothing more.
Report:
1,06,02
